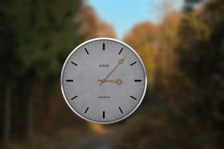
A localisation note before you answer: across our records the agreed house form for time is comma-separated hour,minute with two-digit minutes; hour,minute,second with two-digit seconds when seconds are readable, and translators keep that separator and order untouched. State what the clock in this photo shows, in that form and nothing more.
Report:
3,07
